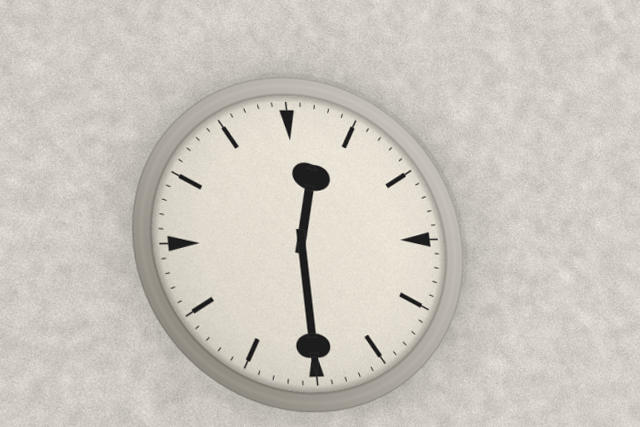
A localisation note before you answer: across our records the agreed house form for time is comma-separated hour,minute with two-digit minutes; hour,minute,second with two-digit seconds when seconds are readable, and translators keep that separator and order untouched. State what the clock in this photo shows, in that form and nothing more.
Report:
12,30
